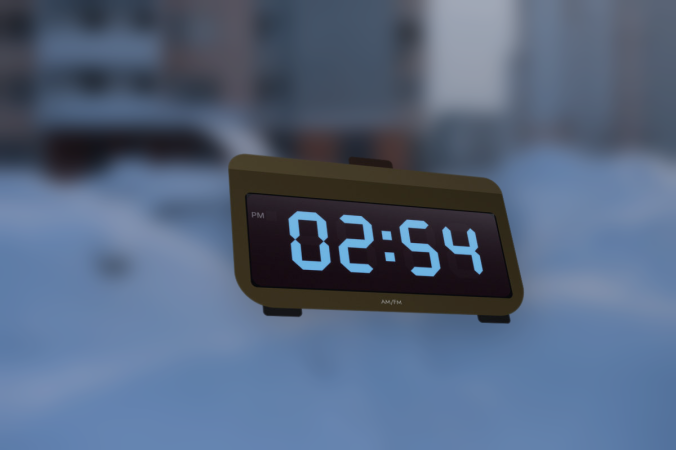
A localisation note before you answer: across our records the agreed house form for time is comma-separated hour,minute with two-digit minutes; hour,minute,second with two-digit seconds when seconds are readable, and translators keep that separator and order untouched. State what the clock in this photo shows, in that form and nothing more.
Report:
2,54
